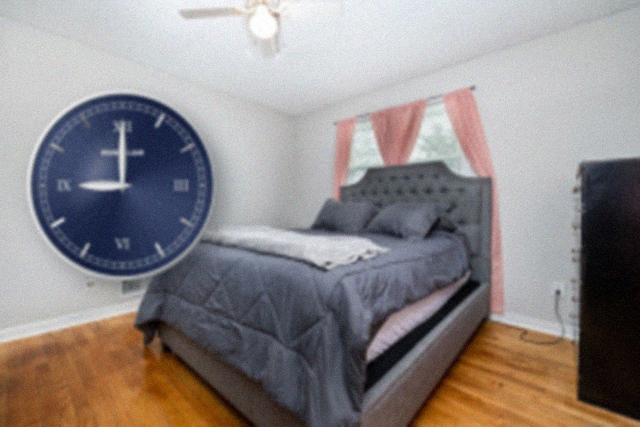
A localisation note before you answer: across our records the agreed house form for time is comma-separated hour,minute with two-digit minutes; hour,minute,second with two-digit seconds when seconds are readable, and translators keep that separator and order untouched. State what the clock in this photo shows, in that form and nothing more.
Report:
9,00
